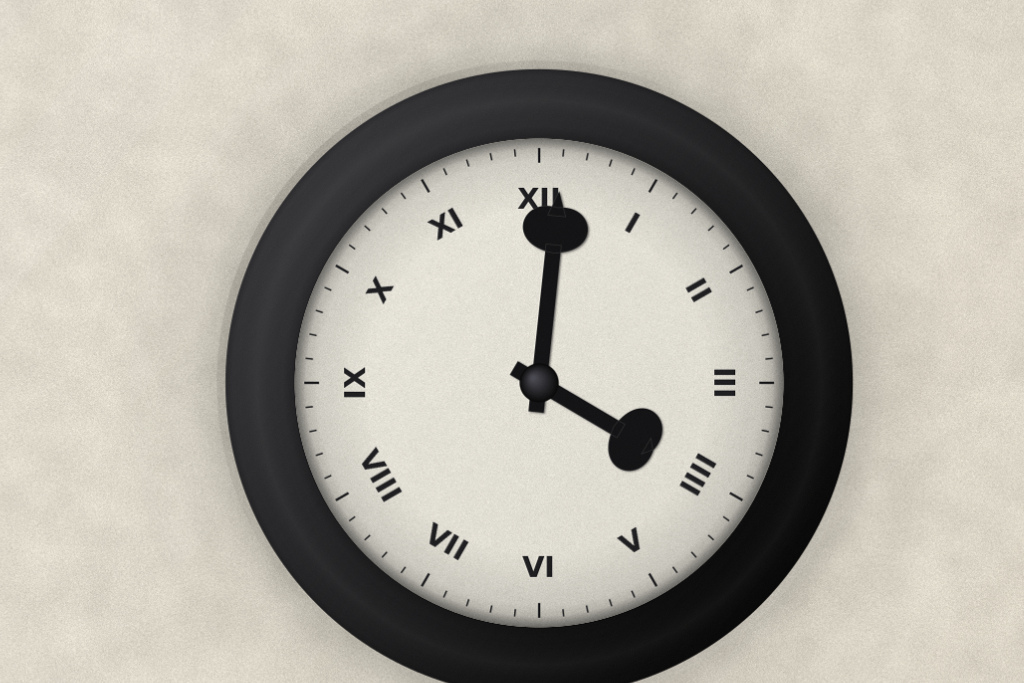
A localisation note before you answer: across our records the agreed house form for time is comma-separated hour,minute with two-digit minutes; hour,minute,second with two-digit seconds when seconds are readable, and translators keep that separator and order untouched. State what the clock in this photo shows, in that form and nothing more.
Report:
4,01
